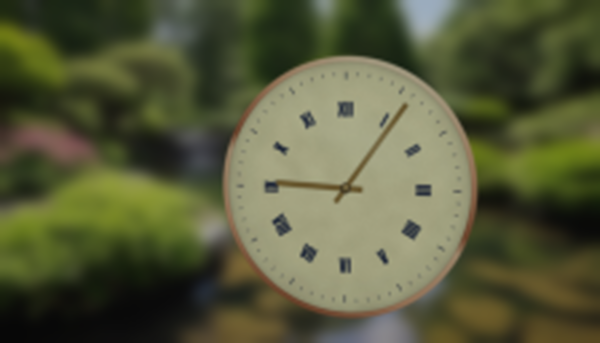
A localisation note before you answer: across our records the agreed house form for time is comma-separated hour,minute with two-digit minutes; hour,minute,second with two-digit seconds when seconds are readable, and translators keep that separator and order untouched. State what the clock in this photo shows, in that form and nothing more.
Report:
9,06
